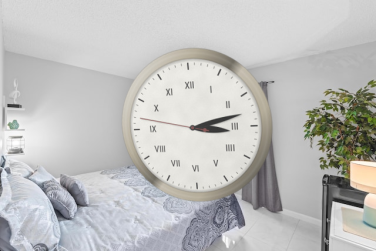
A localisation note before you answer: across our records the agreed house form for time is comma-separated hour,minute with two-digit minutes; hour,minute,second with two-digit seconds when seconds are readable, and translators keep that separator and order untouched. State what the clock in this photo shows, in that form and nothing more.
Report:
3,12,47
